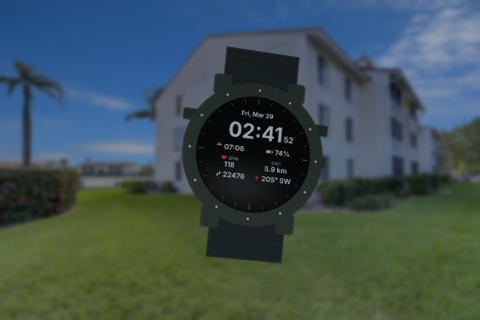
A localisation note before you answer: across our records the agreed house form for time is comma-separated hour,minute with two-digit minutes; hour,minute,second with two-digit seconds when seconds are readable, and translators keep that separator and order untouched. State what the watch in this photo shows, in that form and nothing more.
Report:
2,41,52
